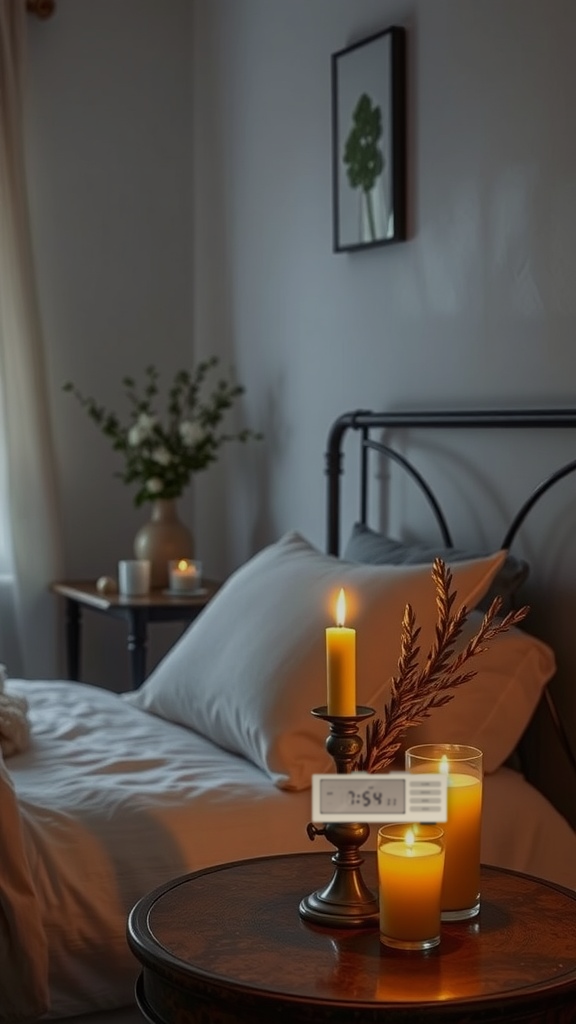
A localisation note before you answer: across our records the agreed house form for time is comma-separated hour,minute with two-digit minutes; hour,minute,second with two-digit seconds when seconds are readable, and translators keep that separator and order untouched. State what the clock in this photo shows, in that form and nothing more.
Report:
7,54
